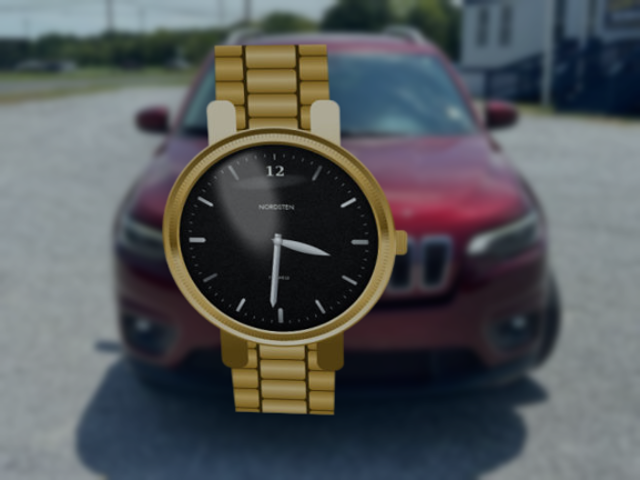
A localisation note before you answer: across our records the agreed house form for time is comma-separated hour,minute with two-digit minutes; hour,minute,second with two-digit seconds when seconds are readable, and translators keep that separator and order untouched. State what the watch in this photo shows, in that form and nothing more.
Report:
3,31
